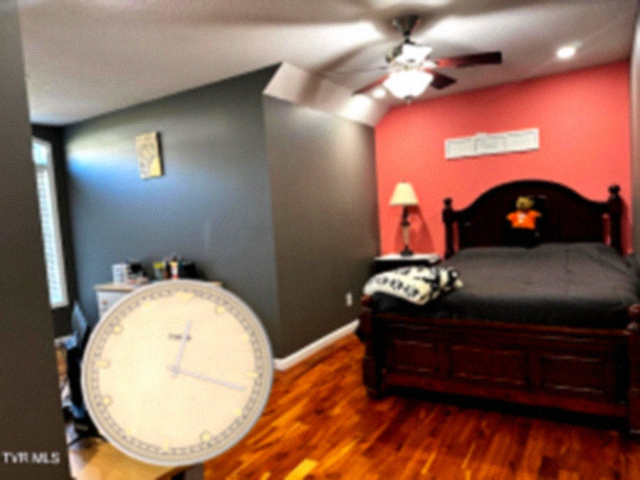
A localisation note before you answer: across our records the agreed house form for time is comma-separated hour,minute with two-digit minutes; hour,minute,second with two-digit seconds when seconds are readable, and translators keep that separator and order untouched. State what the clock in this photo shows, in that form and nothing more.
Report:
12,17
